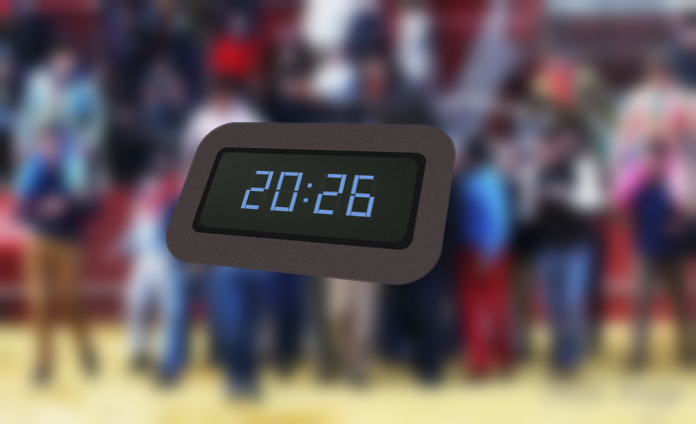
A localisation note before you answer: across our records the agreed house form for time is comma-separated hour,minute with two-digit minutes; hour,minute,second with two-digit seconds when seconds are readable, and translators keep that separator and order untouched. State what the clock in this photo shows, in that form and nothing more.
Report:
20,26
